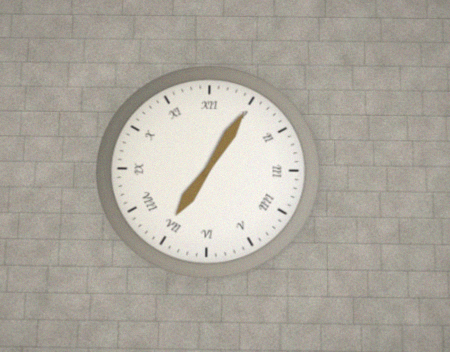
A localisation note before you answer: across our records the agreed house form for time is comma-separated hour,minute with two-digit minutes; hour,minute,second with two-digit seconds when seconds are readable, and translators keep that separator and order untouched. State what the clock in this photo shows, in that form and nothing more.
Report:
7,05
